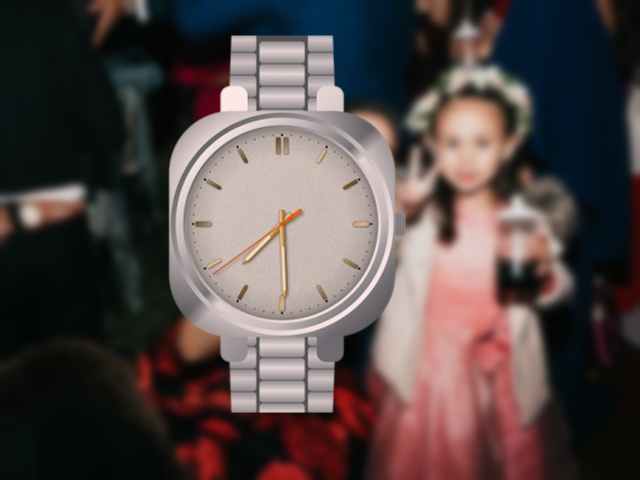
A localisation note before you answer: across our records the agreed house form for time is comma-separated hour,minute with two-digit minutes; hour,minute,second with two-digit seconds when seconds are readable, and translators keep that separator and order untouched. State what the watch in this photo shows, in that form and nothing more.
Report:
7,29,39
